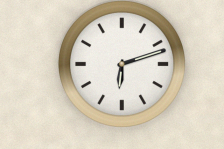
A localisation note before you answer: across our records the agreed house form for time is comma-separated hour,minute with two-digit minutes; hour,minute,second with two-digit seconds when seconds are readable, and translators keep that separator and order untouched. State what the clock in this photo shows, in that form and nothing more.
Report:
6,12
